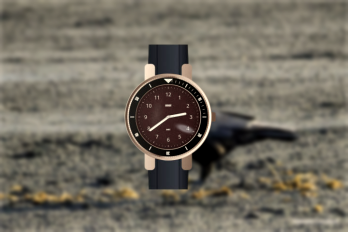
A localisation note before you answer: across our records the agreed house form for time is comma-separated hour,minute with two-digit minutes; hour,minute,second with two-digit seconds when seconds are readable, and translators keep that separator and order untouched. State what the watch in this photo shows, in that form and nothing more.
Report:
2,39
